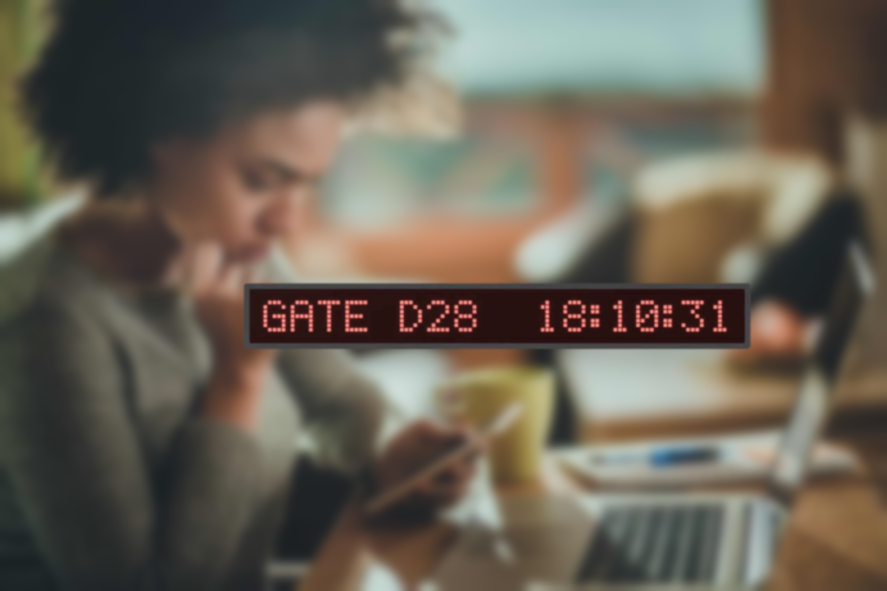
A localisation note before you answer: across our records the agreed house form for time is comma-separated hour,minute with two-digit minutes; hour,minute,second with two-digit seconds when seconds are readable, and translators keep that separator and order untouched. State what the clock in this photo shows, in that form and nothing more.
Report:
18,10,31
